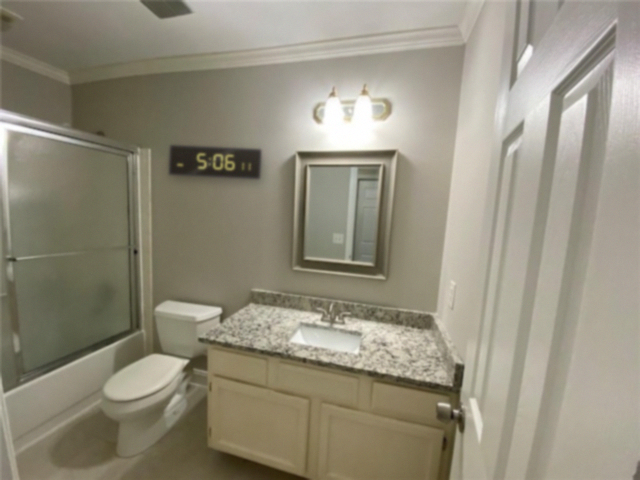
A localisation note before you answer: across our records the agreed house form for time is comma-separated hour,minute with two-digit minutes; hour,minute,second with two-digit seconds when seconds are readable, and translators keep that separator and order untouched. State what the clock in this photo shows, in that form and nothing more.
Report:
5,06
